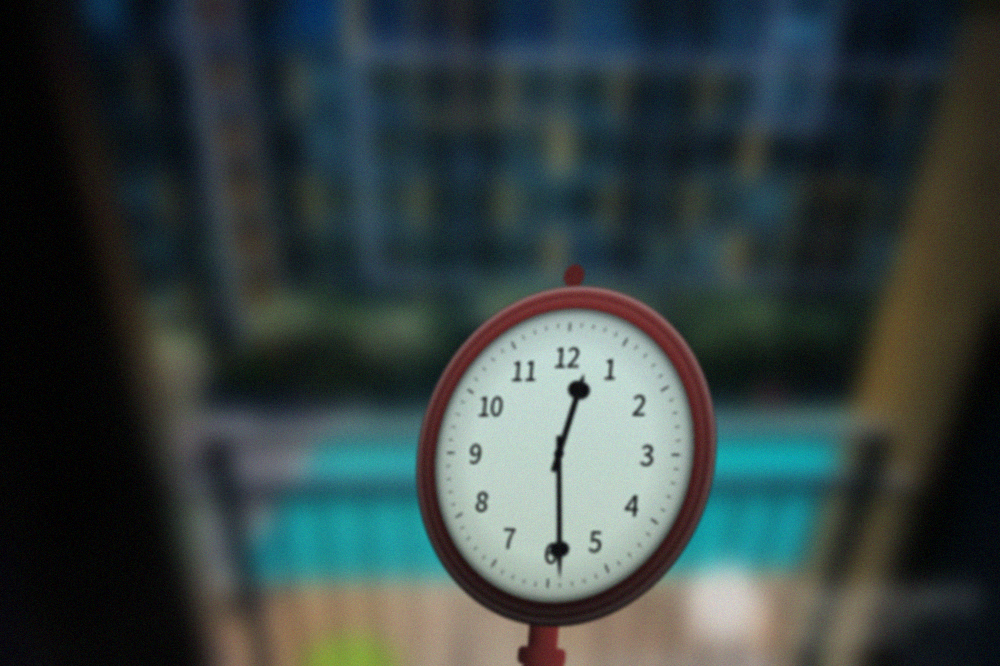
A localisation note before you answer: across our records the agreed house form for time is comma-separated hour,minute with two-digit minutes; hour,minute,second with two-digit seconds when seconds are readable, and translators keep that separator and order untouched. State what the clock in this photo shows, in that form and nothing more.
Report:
12,29
